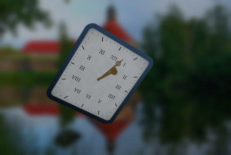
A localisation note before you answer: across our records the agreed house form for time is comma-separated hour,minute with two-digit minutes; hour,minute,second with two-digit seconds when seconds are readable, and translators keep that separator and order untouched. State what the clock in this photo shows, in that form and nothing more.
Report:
1,03
